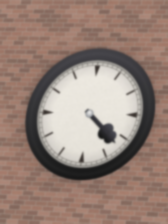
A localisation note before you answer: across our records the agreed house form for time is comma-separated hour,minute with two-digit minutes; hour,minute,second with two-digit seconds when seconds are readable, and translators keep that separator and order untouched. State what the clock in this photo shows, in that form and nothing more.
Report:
4,22
